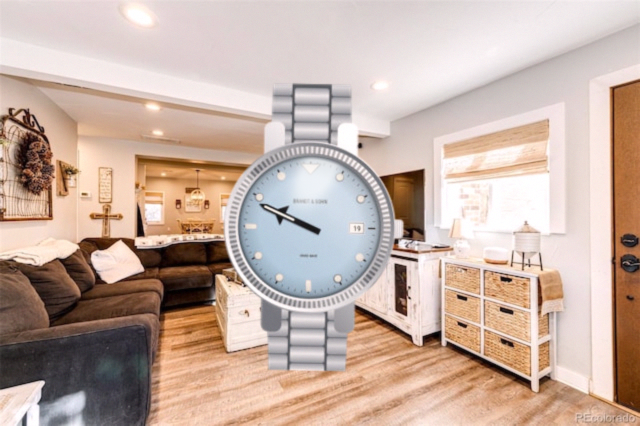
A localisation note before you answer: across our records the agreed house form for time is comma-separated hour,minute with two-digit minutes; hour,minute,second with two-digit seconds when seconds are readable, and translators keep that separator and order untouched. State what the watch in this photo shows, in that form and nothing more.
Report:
9,49
